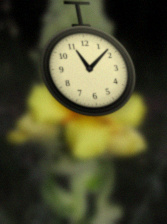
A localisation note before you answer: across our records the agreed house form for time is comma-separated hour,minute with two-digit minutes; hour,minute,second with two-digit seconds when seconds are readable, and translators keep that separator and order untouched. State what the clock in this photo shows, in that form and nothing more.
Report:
11,08
